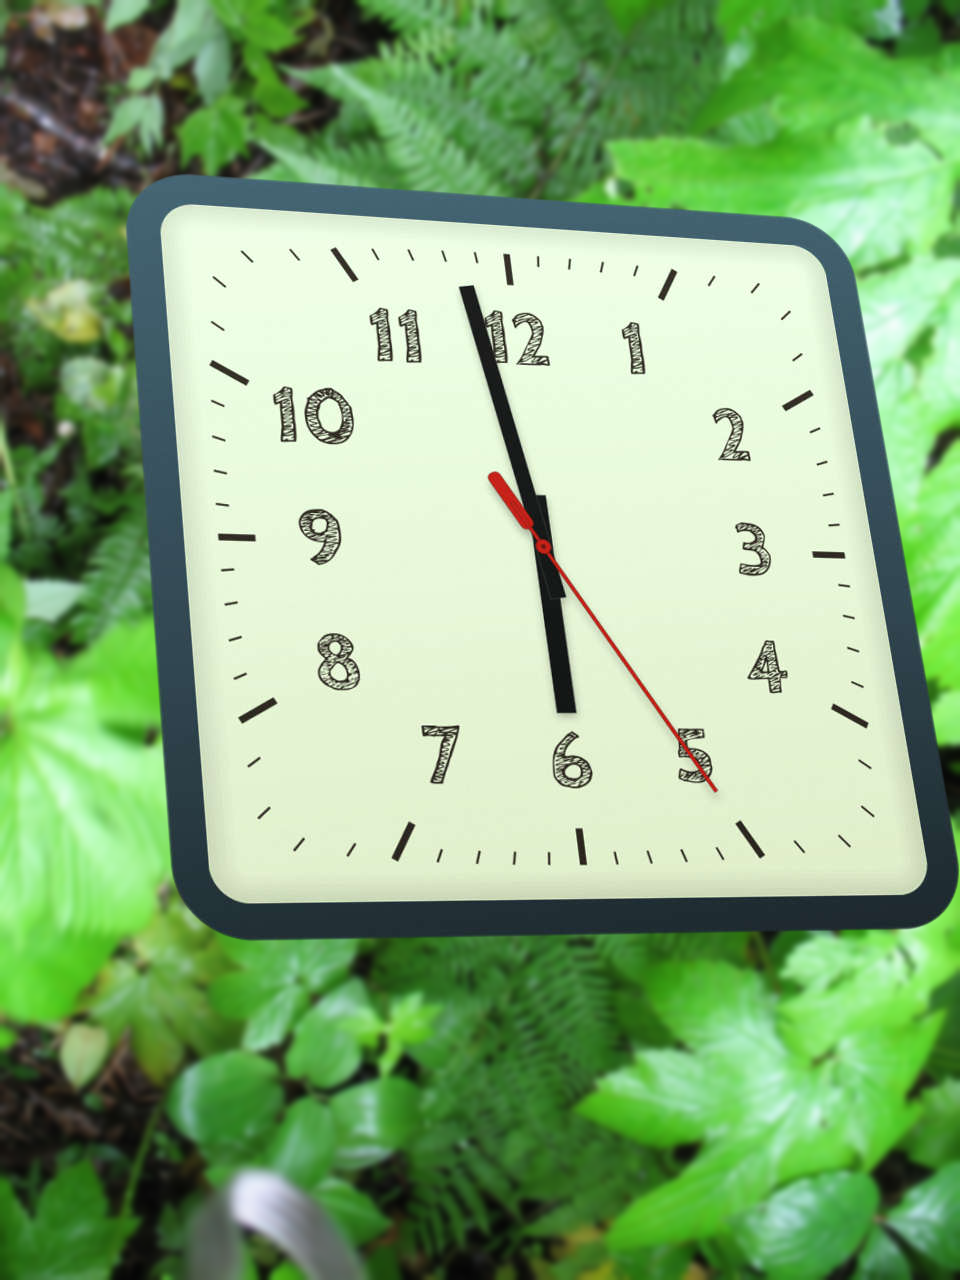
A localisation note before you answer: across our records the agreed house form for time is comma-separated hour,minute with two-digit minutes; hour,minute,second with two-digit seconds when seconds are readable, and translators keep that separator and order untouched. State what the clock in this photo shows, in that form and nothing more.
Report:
5,58,25
